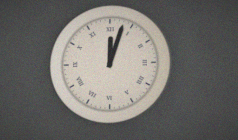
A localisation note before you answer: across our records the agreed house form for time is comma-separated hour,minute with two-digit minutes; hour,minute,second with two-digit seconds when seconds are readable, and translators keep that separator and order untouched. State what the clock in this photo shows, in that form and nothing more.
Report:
12,03
